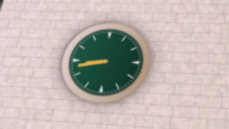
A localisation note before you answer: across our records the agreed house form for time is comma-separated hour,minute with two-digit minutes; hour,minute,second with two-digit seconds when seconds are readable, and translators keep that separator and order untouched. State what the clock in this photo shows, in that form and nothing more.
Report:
8,43
